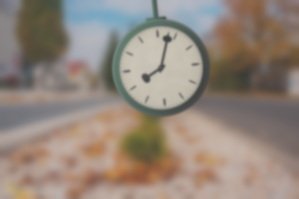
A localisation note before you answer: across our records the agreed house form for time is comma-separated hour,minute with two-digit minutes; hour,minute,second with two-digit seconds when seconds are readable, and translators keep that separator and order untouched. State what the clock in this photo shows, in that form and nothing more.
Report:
8,03
